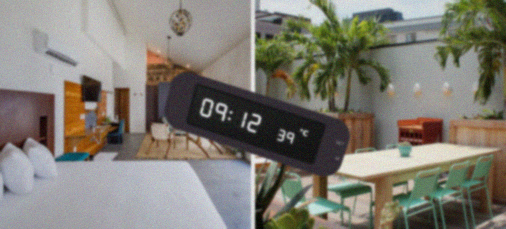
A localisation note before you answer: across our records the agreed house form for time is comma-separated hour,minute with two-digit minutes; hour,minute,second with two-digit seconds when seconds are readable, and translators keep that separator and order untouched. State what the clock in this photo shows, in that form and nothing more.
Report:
9,12
